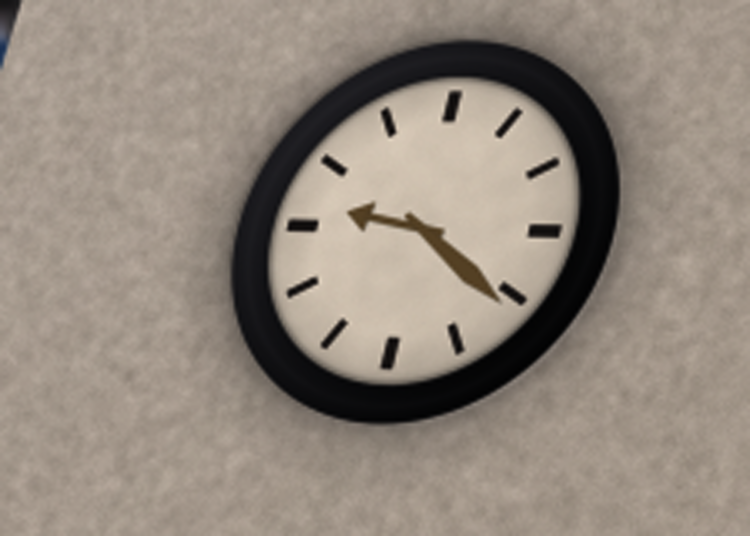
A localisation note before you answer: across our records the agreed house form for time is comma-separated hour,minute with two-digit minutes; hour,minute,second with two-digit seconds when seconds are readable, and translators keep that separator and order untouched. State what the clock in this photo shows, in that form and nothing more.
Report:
9,21
